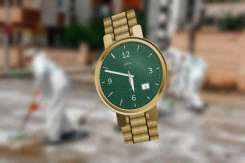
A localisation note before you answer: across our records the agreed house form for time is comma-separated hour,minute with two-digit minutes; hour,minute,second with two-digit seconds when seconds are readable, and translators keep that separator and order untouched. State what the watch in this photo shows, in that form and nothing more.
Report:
5,49
